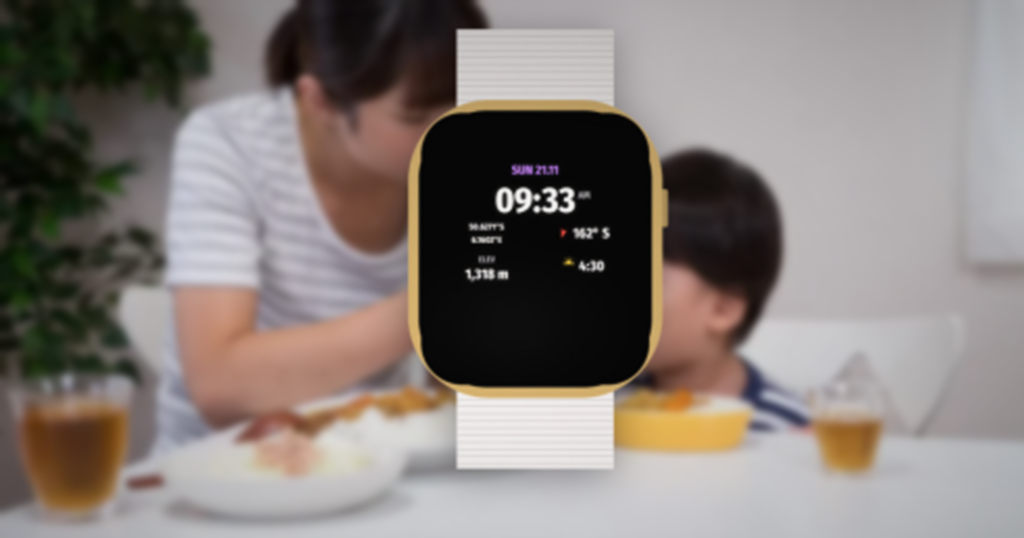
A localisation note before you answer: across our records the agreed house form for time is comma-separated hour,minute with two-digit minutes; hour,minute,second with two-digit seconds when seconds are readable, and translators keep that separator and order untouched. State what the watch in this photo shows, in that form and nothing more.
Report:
9,33
